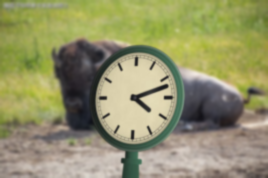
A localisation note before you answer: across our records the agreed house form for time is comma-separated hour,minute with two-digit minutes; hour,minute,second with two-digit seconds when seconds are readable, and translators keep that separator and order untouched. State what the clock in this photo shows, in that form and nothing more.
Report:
4,12
